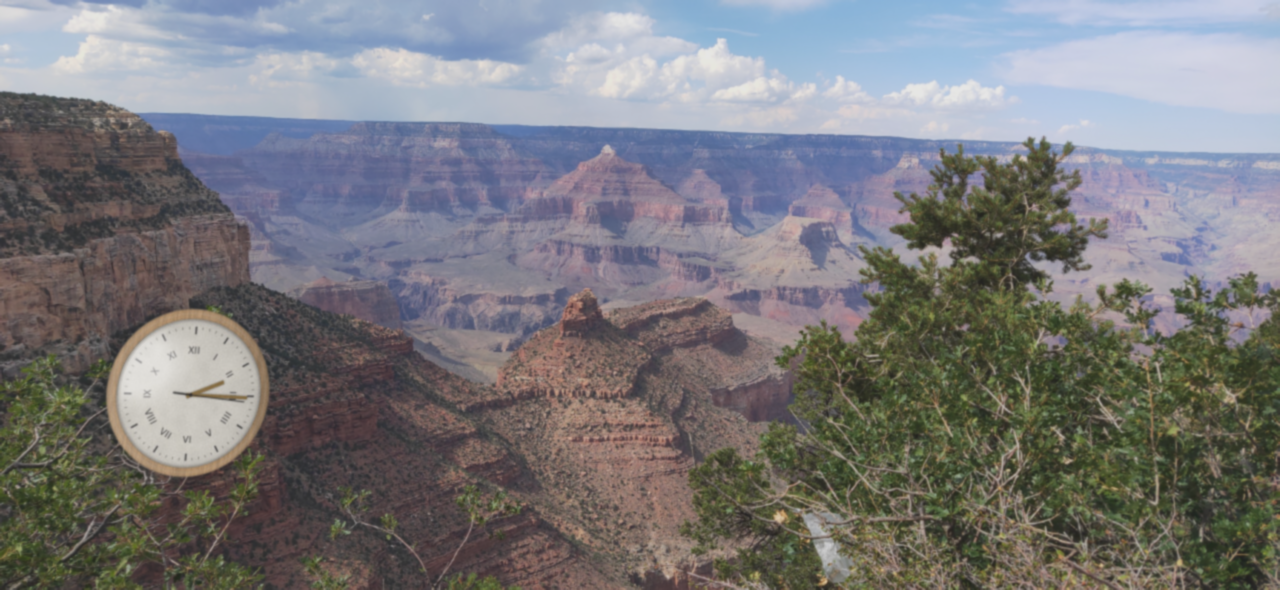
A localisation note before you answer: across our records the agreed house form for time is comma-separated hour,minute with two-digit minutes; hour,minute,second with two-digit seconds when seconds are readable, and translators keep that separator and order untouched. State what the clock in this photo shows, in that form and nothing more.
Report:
2,15,16
